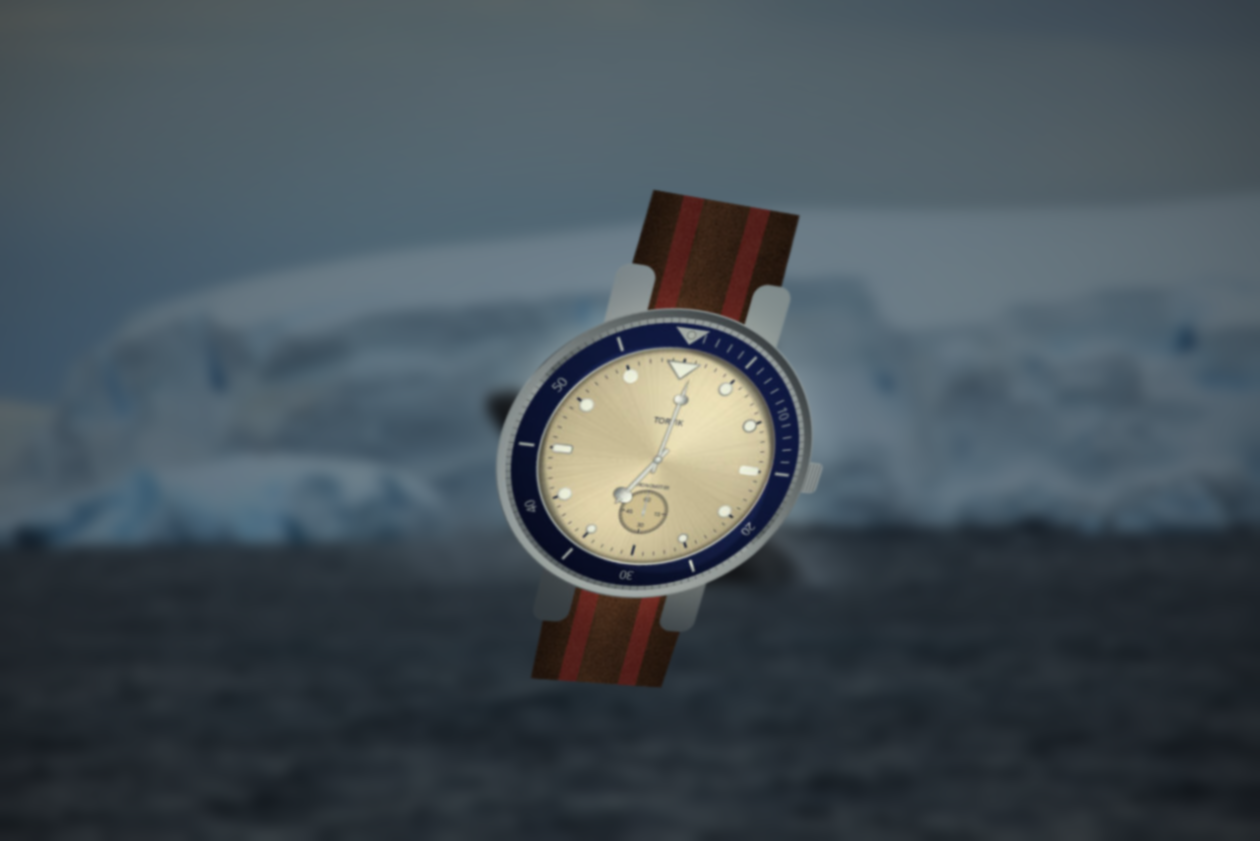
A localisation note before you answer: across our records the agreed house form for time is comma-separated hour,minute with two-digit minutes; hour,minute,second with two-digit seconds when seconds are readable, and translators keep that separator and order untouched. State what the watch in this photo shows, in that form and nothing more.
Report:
7,01
